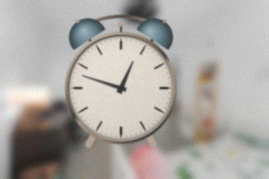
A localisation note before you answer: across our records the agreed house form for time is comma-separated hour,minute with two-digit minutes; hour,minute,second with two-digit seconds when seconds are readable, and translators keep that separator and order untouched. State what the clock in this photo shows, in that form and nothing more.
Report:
12,48
